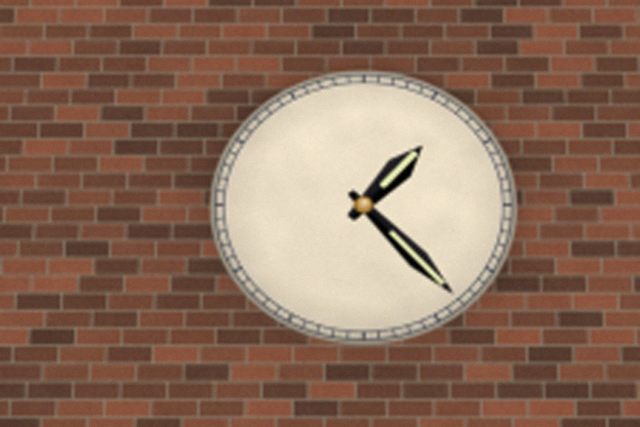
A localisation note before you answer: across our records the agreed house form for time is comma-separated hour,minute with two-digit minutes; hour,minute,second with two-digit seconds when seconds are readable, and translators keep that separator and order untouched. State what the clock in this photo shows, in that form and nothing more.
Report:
1,23
